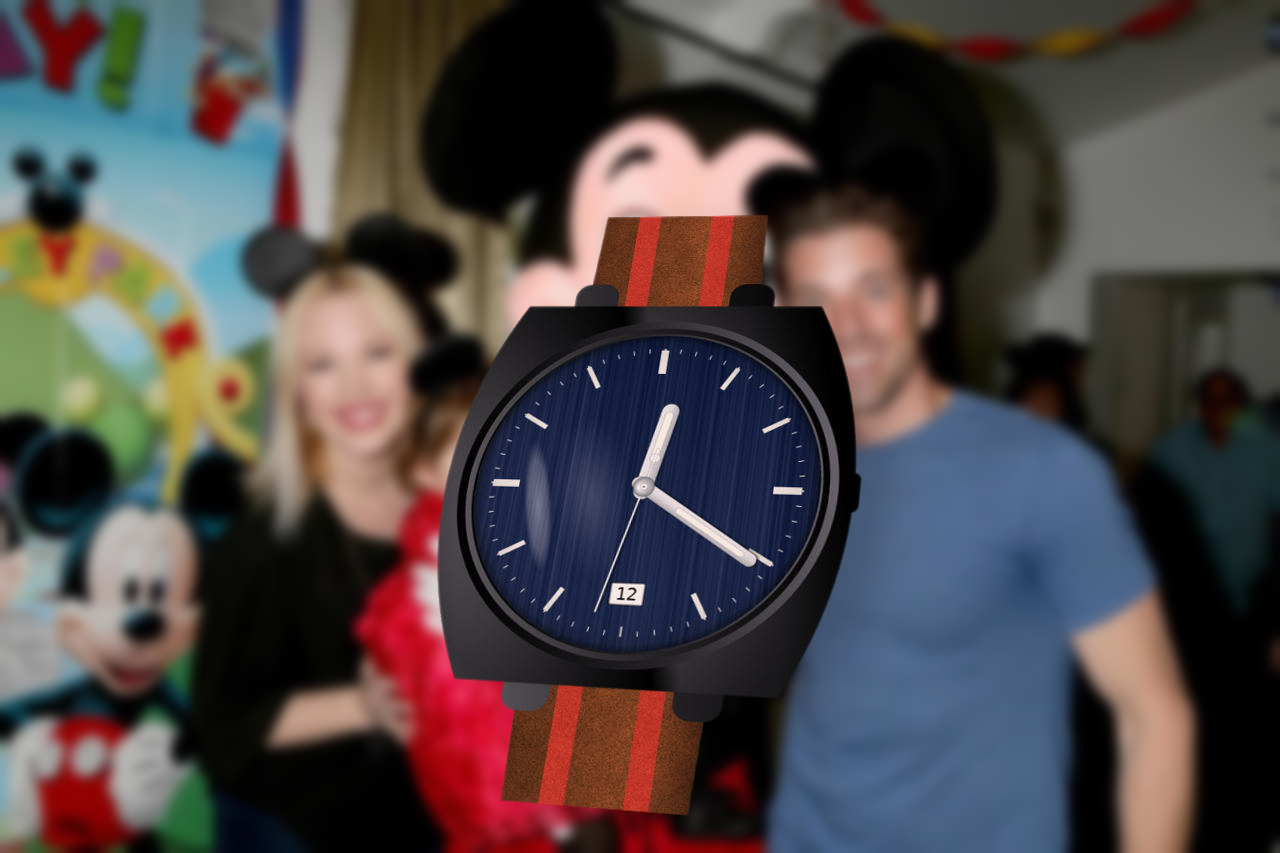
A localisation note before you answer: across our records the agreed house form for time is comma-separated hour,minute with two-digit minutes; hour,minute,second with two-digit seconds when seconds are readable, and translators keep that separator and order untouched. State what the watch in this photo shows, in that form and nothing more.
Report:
12,20,32
